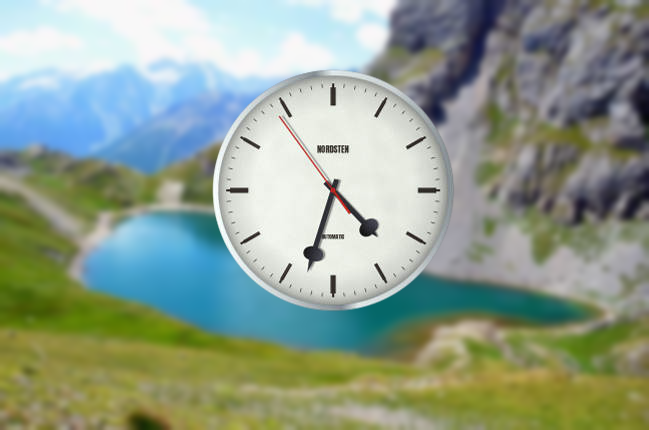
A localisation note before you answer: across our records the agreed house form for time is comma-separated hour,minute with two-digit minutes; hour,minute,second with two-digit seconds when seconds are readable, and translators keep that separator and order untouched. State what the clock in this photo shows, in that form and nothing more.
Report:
4,32,54
